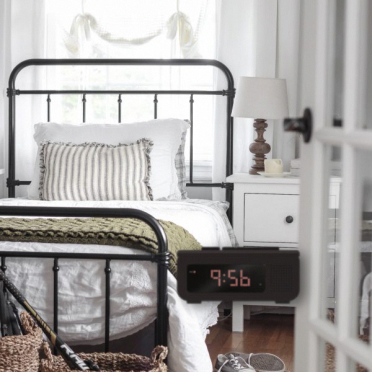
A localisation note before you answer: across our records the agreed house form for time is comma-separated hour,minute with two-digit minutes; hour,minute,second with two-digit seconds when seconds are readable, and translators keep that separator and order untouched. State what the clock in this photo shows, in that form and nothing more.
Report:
9,56
